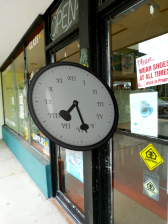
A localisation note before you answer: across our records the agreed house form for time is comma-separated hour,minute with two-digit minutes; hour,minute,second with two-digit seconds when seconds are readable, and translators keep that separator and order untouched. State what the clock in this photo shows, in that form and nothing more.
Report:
7,28
